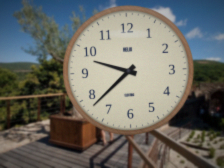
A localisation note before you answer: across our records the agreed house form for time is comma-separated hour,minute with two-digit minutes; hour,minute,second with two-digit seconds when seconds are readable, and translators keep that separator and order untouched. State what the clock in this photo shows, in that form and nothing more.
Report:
9,38
